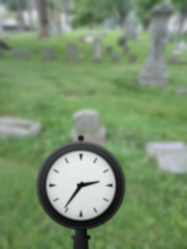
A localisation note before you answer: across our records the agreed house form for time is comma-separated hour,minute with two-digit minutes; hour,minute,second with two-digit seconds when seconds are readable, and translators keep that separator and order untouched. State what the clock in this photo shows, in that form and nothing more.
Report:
2,36
